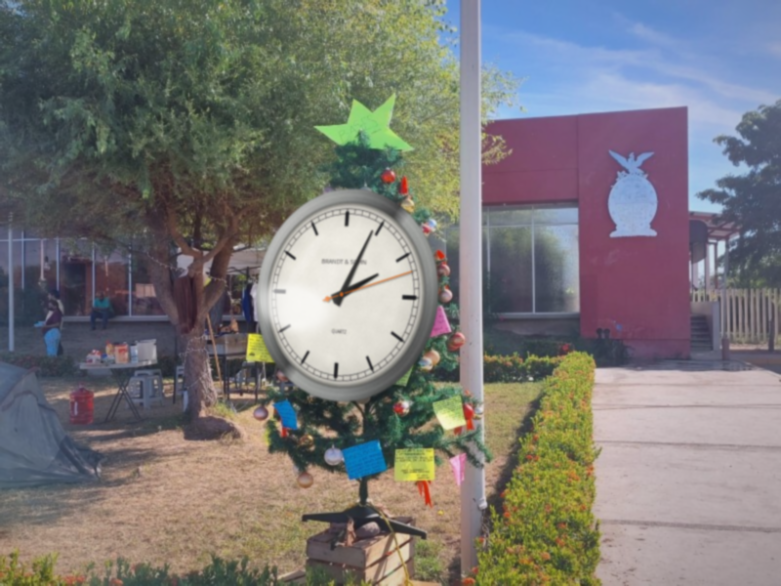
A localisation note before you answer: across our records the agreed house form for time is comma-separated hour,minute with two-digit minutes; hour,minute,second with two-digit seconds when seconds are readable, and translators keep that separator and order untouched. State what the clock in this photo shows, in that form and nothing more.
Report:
2,04,12
